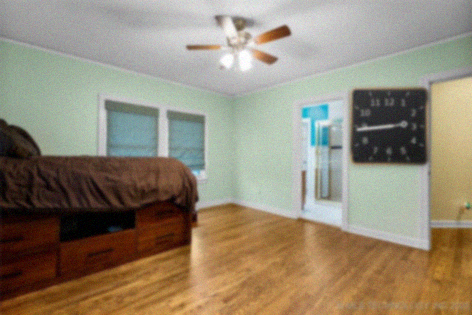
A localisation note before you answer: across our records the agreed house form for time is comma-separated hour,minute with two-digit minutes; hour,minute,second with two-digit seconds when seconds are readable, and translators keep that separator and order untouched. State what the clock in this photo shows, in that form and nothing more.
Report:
2,44
